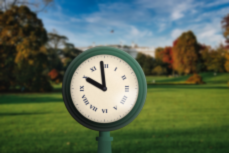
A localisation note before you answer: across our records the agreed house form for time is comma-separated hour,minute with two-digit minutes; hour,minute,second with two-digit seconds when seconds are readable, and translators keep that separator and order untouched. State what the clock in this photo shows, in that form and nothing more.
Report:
9,59
